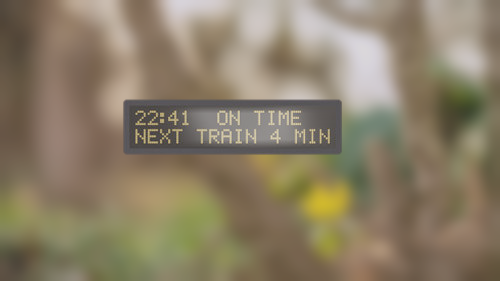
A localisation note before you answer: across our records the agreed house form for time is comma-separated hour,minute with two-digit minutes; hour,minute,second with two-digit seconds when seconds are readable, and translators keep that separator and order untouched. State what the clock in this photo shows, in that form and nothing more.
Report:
22,41
